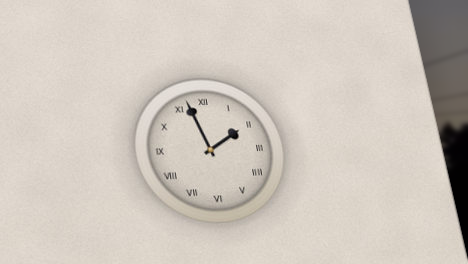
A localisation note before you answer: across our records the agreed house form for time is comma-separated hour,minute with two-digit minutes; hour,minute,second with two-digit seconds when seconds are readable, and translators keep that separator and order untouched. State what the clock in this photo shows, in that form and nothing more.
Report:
1,57
